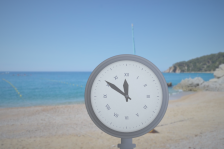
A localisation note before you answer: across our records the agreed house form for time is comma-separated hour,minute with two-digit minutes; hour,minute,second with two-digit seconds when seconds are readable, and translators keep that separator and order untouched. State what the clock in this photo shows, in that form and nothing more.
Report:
11,51
